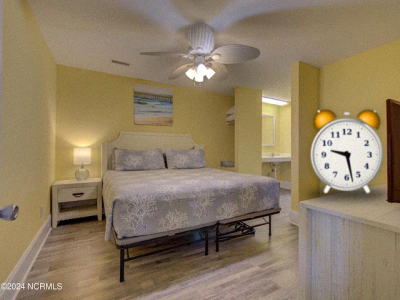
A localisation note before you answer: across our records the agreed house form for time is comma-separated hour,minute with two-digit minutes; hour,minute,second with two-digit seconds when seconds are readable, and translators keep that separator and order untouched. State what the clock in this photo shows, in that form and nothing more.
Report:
9,28
